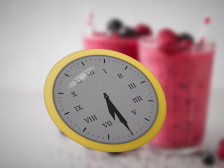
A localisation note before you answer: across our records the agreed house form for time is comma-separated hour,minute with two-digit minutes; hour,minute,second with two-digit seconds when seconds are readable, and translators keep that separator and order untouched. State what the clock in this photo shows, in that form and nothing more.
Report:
6,30
